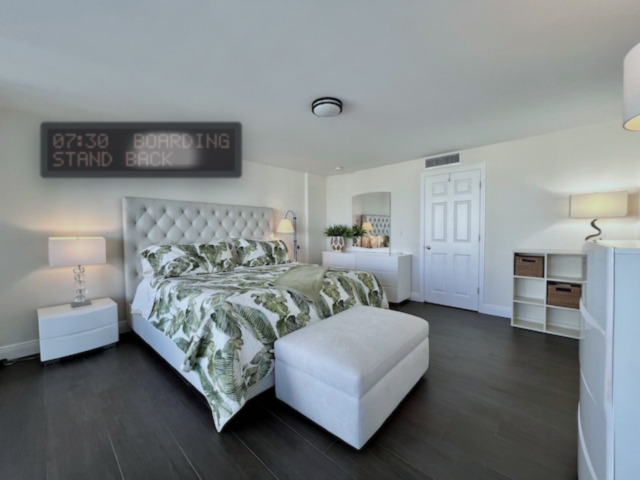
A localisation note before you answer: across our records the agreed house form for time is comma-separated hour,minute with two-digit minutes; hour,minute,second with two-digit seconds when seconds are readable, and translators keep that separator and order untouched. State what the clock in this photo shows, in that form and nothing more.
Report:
7,30
